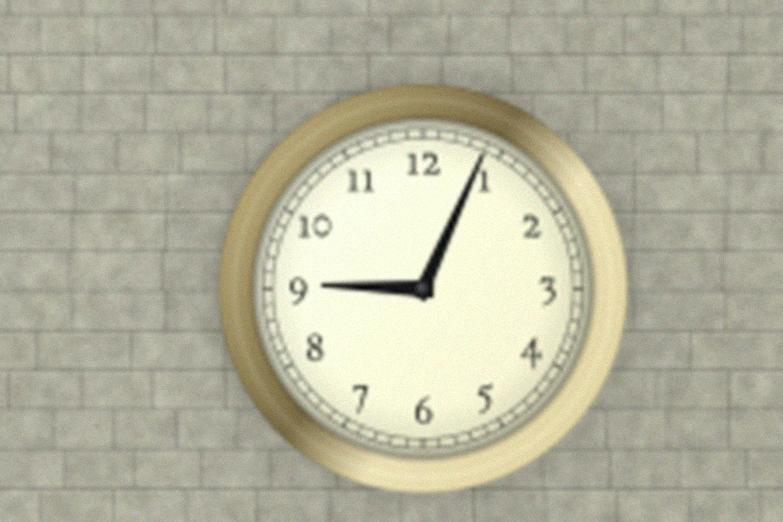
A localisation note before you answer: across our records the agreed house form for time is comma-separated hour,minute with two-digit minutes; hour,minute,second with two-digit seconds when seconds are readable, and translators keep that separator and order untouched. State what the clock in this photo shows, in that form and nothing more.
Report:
9,04
